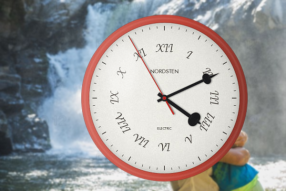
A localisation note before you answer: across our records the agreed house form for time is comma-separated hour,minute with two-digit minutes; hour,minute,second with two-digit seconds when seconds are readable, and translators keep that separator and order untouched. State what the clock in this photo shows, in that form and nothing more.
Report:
4,10,55
